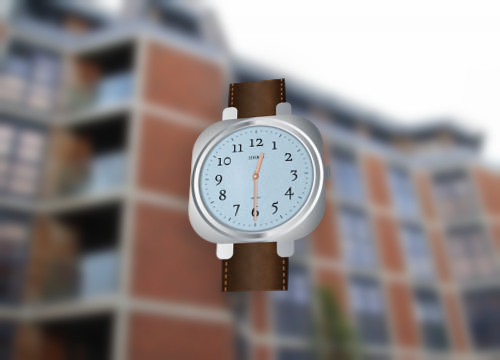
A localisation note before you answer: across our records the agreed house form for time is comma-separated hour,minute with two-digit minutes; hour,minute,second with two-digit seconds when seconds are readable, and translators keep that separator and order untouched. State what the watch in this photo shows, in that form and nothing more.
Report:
12,30
